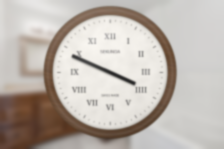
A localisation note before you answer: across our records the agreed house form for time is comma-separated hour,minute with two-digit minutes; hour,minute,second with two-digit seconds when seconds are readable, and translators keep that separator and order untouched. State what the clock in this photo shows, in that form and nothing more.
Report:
3,49
